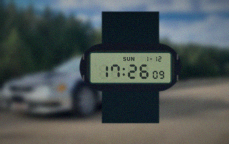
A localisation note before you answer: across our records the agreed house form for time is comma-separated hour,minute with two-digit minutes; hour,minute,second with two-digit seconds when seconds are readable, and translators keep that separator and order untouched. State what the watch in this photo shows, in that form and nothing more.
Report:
17,26,09
